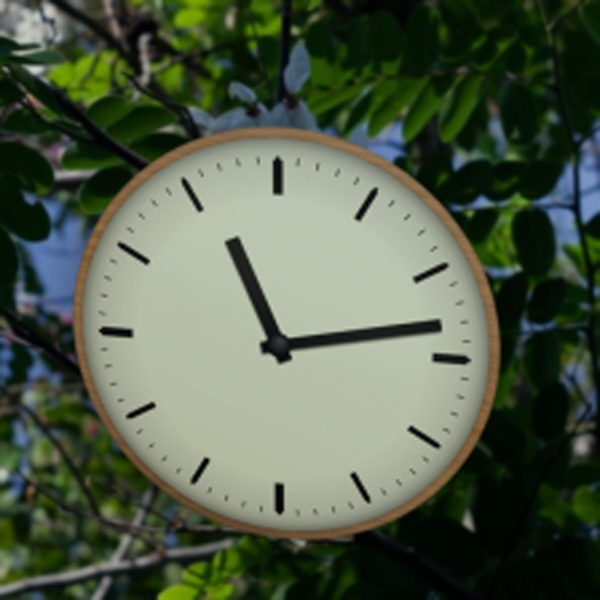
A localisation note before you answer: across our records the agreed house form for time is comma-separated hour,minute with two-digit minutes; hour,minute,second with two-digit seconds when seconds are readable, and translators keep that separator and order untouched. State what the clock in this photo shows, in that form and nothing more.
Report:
11,13
